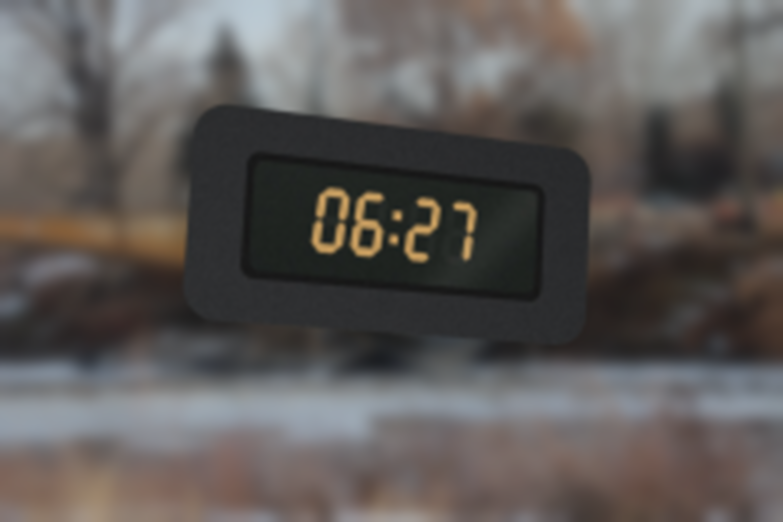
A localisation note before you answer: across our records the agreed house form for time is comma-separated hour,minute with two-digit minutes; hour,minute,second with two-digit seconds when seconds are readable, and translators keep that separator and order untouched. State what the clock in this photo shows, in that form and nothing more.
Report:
6,27
